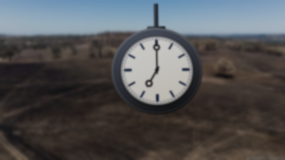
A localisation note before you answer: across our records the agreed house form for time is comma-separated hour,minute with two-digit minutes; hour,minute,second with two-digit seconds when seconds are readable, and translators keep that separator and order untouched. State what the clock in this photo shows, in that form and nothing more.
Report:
7,00
